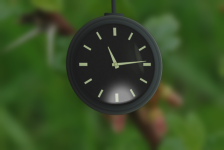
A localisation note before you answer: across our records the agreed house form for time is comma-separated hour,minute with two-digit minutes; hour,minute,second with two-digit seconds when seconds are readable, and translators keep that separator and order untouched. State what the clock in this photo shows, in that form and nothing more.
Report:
11,14
